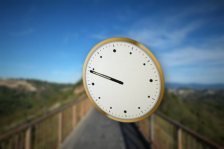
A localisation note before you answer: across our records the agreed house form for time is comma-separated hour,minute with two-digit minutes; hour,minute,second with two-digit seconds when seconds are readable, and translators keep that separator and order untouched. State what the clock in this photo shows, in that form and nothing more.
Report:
9,49
